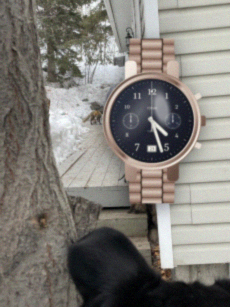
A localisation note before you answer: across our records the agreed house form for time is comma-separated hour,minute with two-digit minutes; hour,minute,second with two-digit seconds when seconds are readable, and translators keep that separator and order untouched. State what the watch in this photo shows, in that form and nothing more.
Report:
4,27
